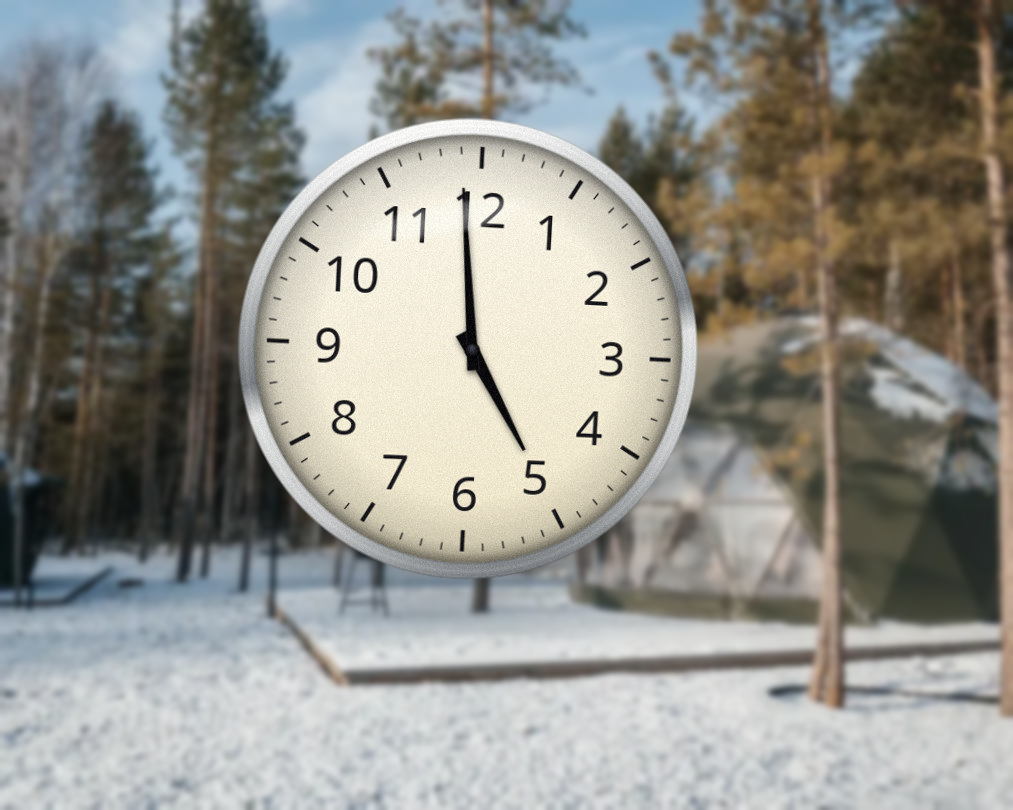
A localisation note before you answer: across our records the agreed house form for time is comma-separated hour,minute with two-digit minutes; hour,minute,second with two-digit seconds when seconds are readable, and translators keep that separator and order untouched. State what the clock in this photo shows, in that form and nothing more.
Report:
4,59
